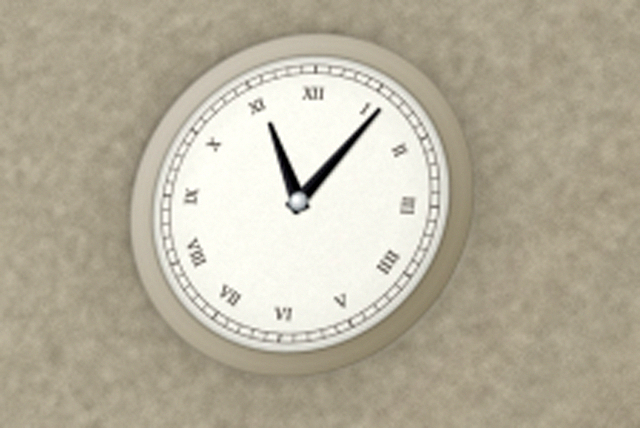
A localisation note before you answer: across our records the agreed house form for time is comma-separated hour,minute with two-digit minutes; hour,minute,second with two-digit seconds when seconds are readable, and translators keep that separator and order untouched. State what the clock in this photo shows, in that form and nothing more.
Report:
11,06
